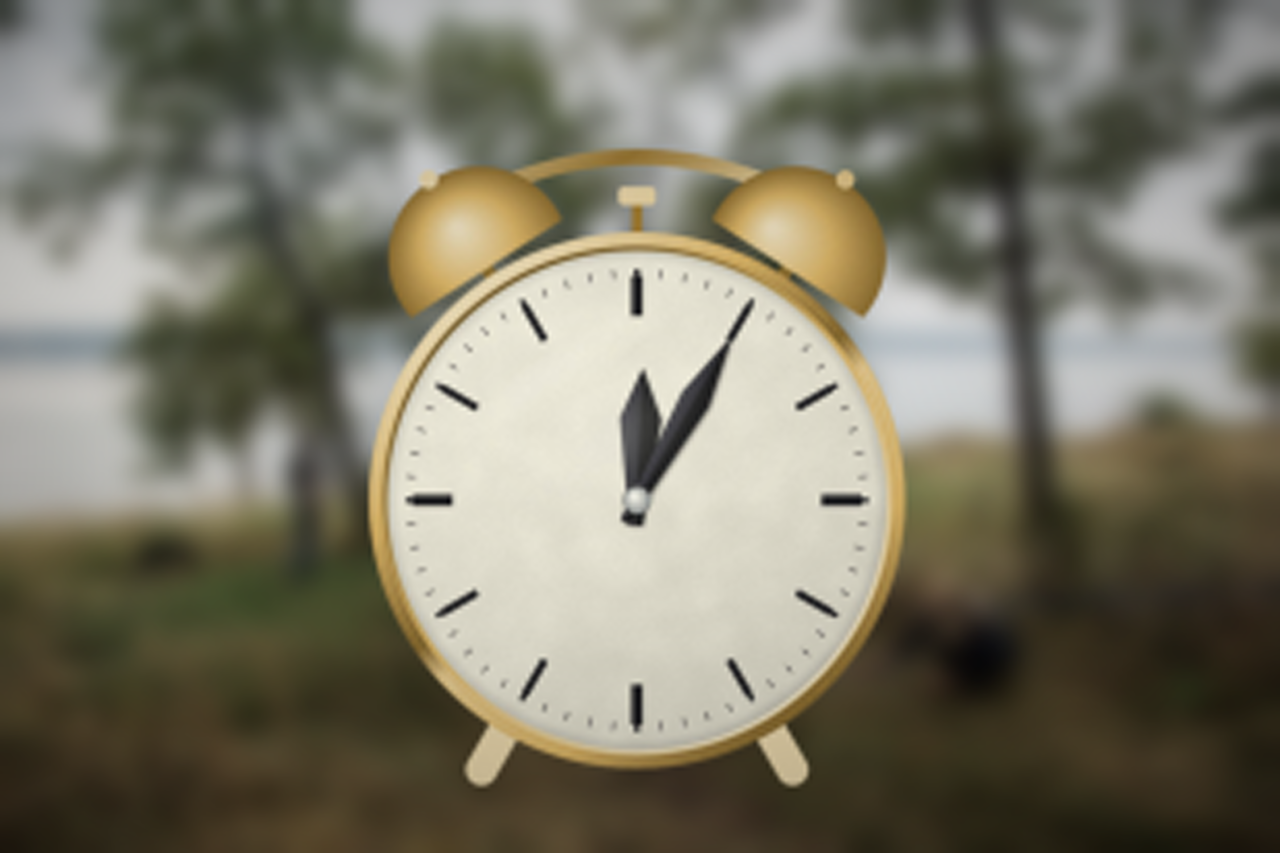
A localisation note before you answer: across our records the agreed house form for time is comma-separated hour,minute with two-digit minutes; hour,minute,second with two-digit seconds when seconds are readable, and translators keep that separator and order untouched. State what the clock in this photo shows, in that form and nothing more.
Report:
12,05
